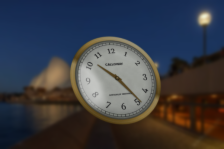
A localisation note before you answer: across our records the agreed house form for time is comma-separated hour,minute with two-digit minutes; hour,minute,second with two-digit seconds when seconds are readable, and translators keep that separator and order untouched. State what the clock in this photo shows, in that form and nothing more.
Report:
10,24
